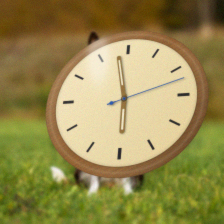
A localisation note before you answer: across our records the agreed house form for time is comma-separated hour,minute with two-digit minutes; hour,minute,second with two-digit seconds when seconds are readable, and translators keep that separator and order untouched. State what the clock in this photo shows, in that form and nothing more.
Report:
5,58,12
